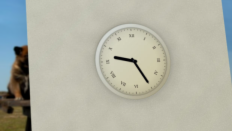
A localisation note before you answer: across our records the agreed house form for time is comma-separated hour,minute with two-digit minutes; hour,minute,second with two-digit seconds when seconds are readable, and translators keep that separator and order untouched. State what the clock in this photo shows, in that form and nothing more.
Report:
9,25
